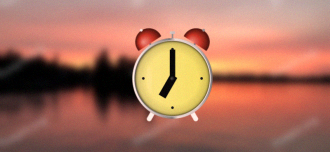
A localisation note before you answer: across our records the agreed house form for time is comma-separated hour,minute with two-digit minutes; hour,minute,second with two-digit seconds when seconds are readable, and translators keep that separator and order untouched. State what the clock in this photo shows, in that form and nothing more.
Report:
7,00
